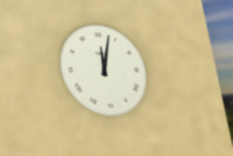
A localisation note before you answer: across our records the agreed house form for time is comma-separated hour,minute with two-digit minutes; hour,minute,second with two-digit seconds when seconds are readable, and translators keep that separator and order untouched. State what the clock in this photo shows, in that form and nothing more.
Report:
12,03
